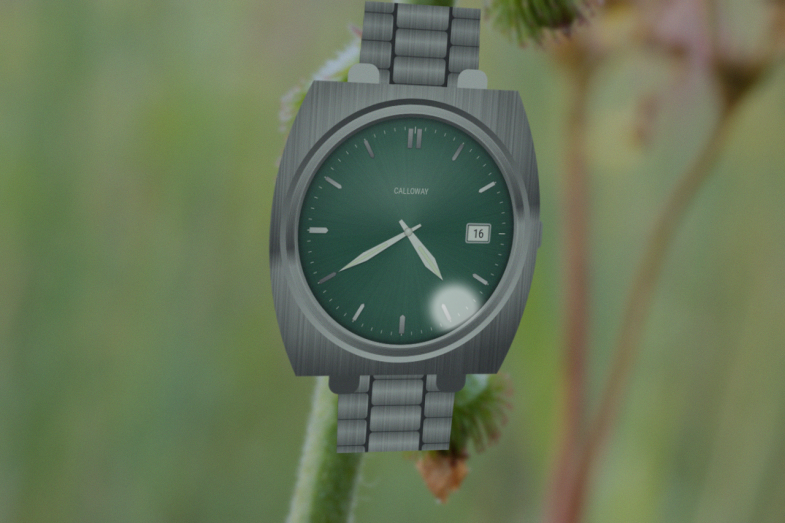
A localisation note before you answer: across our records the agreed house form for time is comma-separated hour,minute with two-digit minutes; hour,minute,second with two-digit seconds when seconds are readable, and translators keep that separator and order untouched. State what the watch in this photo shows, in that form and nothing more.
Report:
4,40
